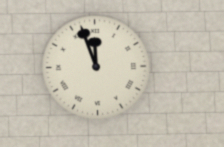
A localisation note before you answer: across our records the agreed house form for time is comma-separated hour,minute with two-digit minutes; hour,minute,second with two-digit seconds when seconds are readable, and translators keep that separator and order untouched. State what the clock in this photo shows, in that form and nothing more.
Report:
11,57
